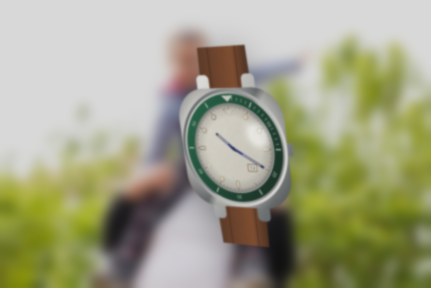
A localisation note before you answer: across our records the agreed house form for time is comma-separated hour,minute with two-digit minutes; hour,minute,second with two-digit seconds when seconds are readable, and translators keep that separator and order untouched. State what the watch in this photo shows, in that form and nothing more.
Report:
10,20
